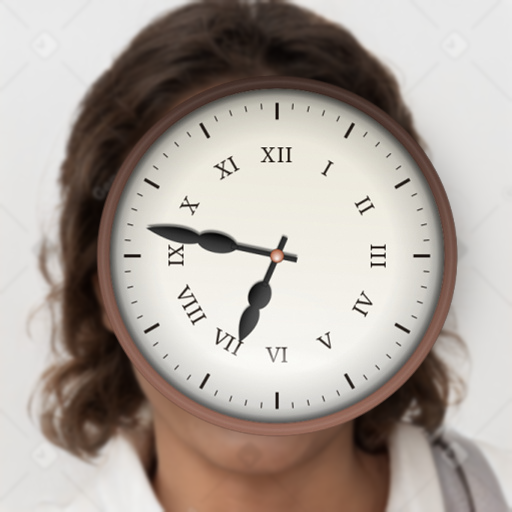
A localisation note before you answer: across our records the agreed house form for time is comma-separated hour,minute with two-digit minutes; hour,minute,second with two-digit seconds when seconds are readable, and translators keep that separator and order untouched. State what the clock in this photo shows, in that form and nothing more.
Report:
6,47
